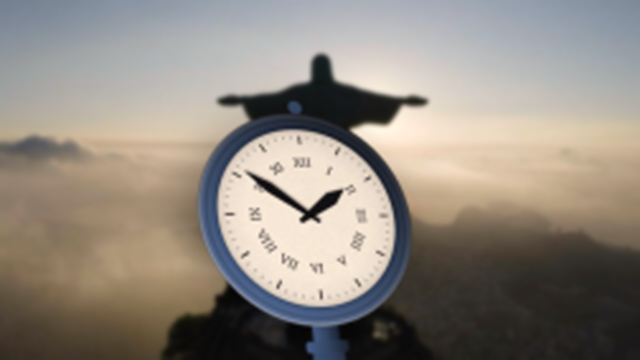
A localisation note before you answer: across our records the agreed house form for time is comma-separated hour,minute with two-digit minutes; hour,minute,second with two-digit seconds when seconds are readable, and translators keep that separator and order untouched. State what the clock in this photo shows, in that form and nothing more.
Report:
1,51
